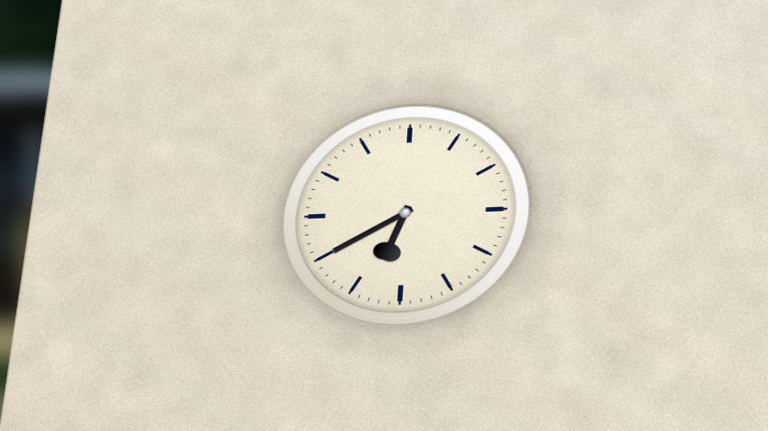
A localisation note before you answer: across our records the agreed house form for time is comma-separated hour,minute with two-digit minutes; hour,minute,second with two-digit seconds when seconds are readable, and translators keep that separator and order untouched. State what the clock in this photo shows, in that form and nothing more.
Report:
6,40
